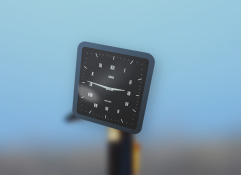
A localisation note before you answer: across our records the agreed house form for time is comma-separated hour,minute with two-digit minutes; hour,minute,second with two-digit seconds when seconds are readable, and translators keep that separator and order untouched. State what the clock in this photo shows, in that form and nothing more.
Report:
2,46
